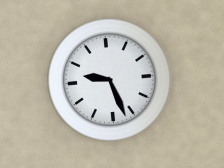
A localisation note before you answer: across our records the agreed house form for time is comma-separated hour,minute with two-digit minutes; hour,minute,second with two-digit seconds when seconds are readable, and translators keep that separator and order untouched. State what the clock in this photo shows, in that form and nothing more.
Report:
9,27
